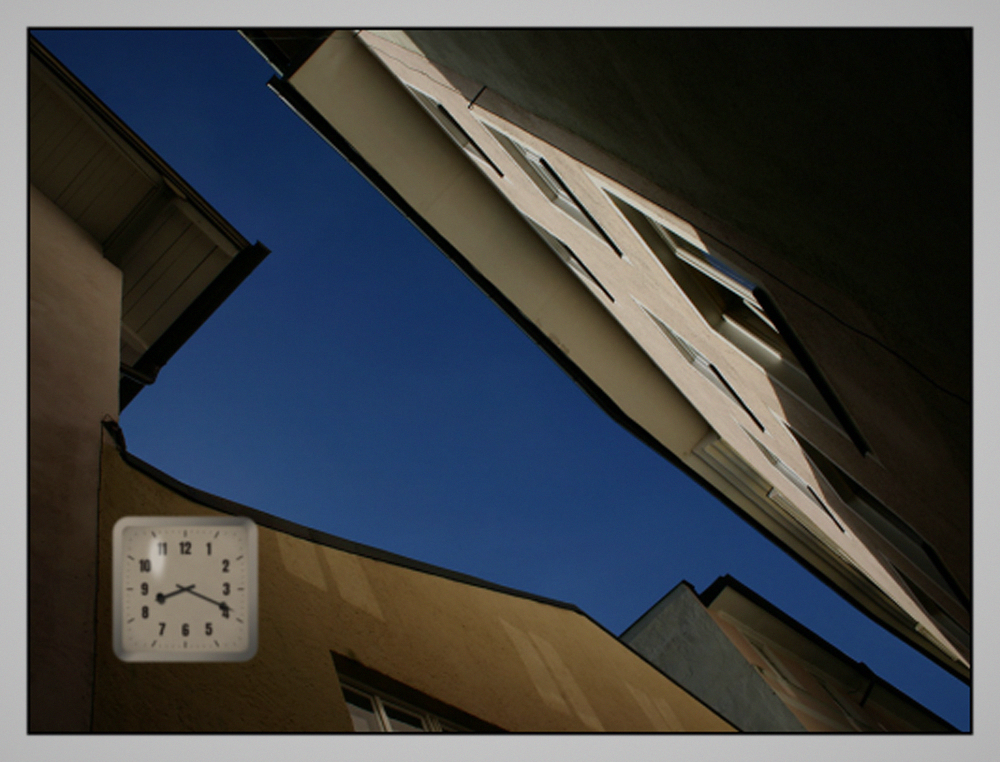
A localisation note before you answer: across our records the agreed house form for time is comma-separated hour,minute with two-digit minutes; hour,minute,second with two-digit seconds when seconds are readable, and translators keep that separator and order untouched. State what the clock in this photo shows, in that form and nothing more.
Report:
8,19
